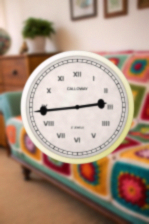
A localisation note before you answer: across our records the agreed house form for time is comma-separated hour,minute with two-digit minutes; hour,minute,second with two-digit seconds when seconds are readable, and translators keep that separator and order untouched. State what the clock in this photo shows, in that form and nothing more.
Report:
2,44
